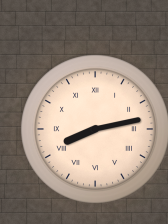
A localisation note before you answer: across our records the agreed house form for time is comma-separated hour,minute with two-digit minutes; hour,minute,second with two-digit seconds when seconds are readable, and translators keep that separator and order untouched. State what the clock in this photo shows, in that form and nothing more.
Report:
8,13
